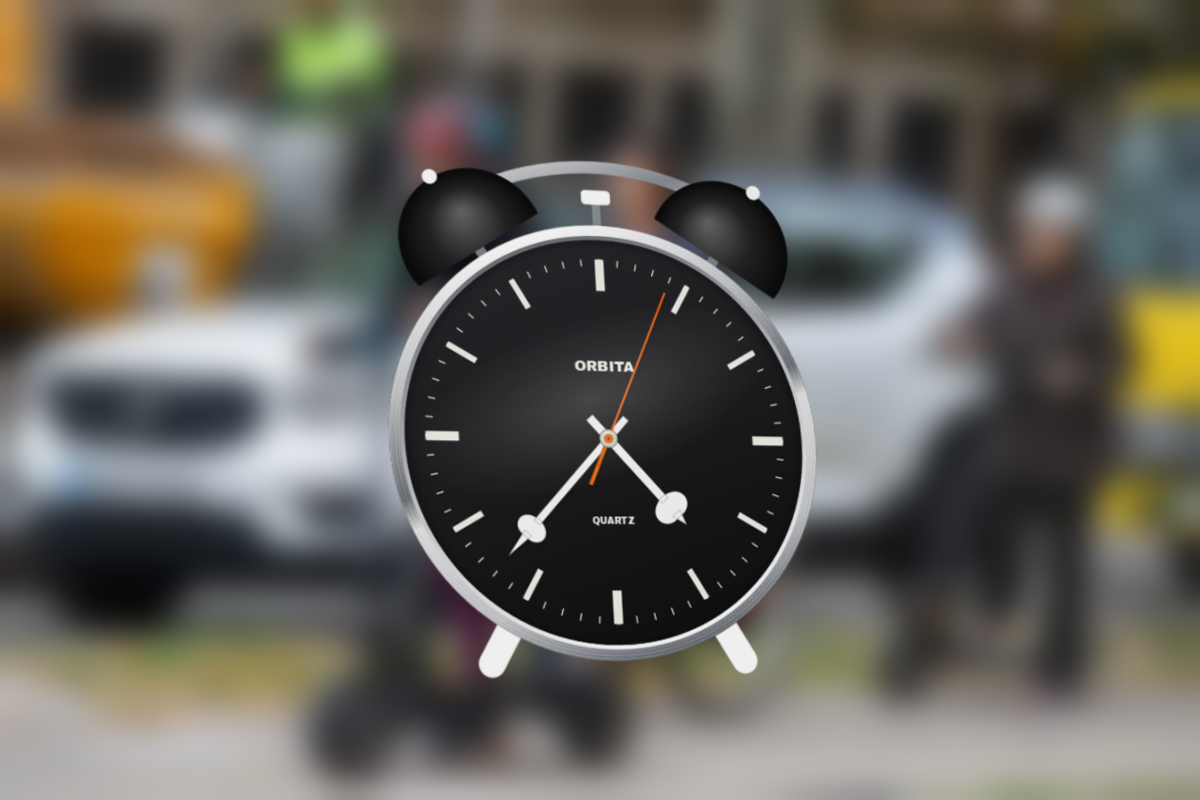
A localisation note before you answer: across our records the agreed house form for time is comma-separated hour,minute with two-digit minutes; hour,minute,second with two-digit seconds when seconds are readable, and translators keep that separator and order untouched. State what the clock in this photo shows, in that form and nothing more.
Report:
4,37,04
